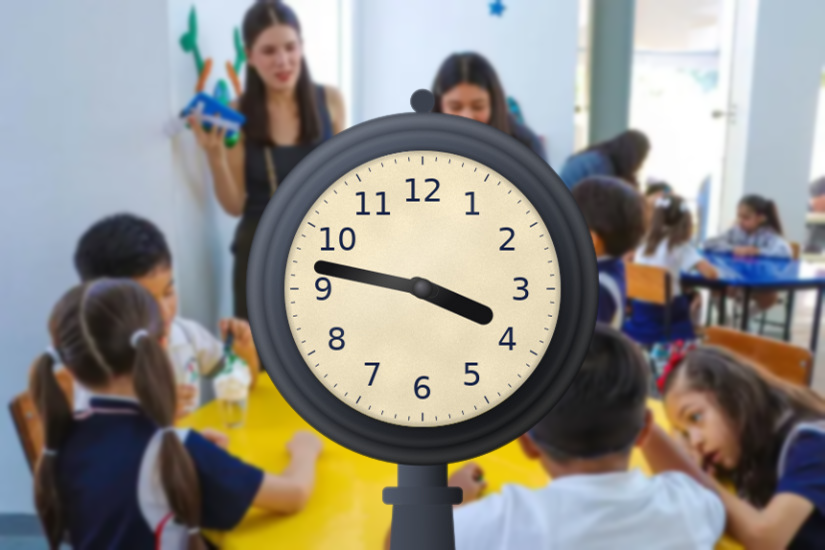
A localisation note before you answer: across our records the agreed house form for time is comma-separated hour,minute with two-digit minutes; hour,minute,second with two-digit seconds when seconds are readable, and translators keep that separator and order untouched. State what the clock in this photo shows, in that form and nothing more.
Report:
3,47
